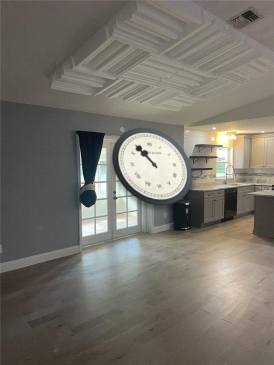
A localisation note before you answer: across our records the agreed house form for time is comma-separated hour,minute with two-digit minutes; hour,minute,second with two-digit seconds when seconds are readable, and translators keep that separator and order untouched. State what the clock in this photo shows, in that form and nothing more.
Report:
10,54
